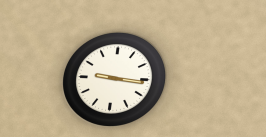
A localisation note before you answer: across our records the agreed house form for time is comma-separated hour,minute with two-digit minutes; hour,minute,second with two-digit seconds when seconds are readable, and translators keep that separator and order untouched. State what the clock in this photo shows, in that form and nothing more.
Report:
9,16
